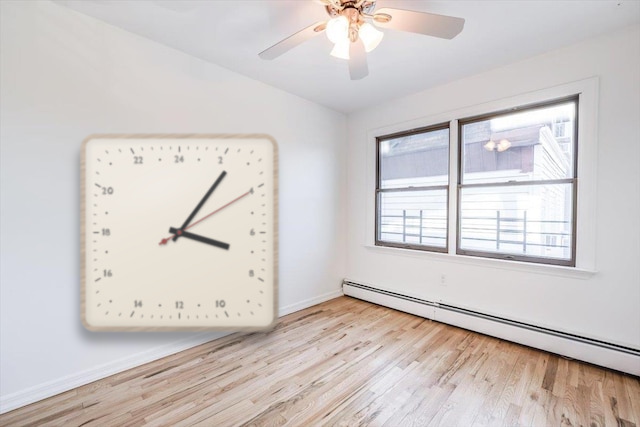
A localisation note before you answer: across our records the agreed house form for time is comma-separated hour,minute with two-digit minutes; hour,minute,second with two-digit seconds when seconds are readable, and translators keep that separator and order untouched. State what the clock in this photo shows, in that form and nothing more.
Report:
7,06,10
